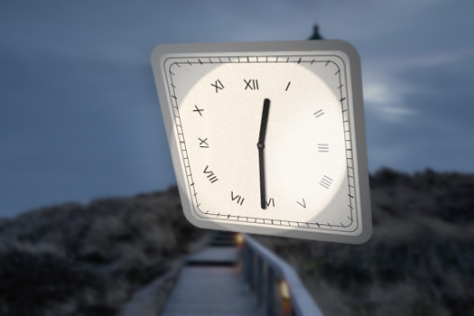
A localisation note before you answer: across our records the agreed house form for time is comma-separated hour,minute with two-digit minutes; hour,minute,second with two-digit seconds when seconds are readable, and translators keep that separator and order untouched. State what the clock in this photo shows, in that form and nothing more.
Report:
12,31
